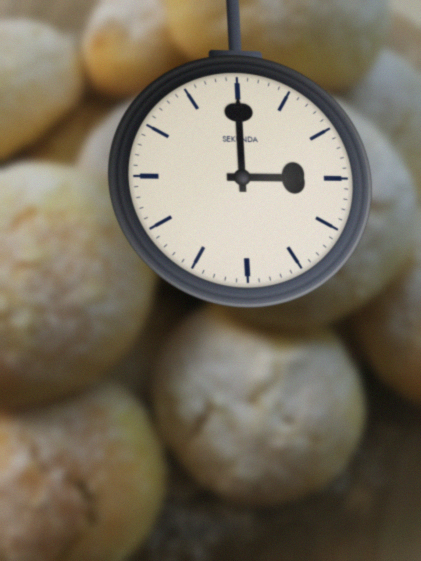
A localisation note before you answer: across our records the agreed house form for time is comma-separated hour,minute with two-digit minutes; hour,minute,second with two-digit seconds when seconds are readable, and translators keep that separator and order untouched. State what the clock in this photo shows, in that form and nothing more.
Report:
3,00
